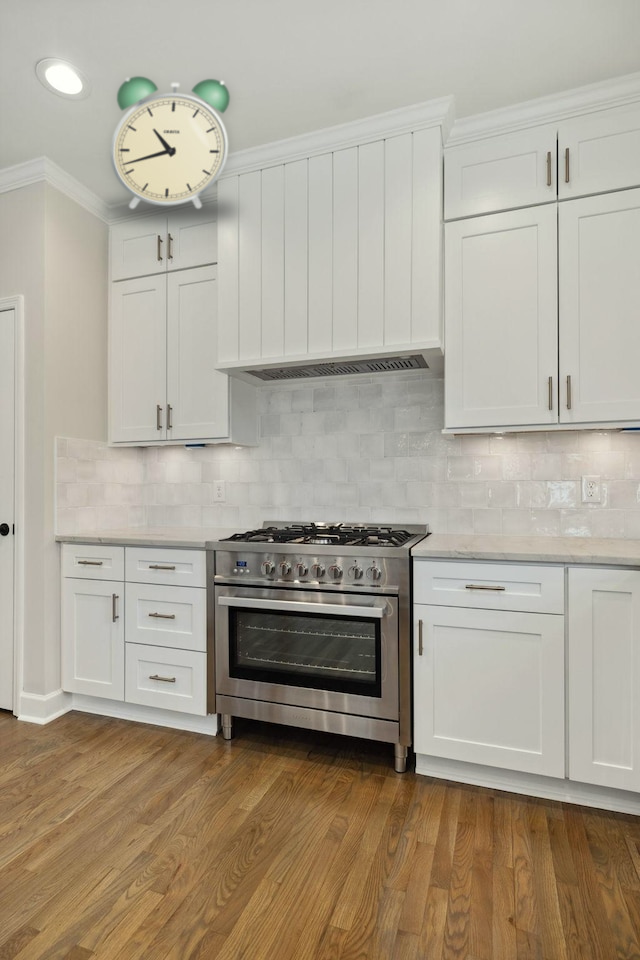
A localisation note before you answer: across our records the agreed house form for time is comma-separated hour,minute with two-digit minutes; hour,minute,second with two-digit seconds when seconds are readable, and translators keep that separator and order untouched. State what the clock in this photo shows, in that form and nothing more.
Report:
10,42
